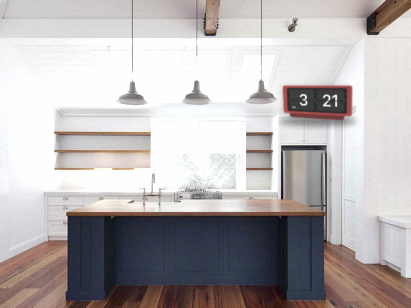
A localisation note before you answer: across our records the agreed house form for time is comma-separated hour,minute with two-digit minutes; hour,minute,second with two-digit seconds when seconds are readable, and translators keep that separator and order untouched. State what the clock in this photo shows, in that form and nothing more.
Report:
3,21
